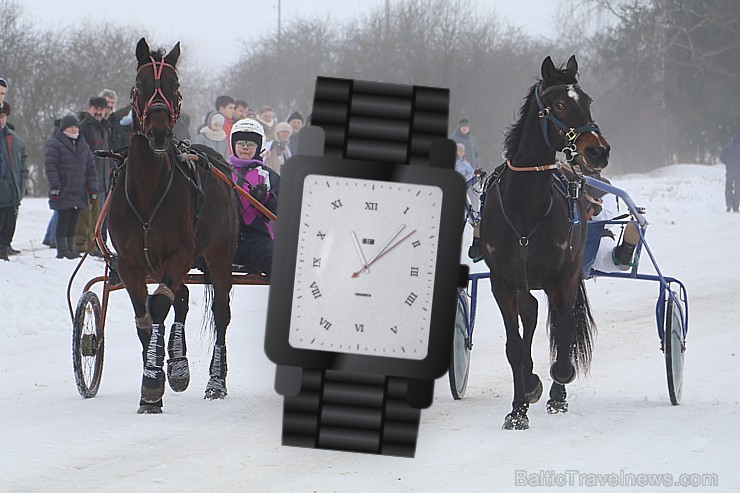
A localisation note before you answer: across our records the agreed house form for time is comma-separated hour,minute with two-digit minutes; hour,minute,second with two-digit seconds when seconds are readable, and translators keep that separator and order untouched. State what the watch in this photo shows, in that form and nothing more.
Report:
11,06,08
